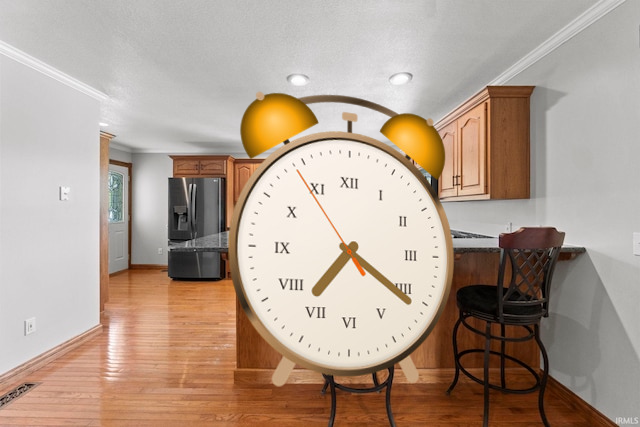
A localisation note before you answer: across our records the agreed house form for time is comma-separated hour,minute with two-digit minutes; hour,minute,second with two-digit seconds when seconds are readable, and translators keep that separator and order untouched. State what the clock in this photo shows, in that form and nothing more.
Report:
7,20,54
